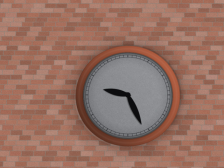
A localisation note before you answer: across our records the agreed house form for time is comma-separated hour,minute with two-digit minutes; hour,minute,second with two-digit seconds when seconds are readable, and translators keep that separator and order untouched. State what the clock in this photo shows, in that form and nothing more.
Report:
9,26
